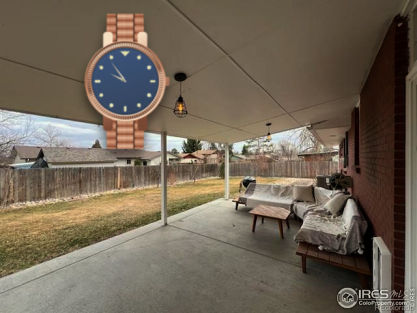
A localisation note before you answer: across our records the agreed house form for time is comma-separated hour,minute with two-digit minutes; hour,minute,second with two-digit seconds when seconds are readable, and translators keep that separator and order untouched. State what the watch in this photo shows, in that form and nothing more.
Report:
9,54
